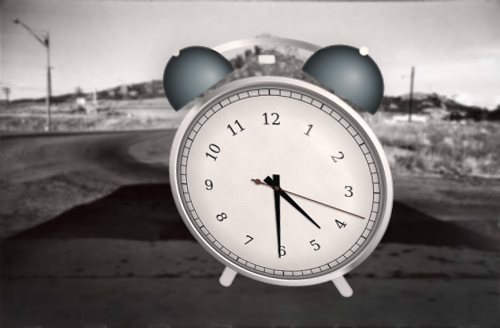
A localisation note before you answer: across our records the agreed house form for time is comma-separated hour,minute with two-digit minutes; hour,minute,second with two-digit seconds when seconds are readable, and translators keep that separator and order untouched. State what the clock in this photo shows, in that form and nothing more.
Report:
4,30,18
